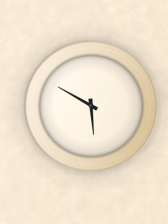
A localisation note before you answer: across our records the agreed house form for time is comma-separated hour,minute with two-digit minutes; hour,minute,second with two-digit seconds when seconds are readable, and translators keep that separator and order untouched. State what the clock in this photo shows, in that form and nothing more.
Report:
5,50
